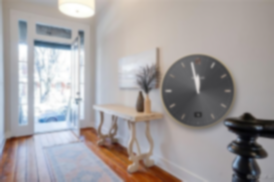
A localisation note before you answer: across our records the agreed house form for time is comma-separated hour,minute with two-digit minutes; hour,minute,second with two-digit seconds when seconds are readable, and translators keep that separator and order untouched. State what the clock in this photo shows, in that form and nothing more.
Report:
11,58
